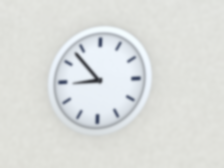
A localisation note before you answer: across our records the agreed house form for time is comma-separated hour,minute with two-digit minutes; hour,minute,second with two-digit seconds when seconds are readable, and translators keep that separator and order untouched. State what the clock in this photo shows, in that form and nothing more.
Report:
8,53
